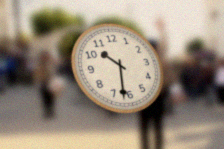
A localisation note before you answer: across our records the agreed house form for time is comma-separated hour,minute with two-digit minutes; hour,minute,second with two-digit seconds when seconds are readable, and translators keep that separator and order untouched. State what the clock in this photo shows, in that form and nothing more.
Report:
10,32
